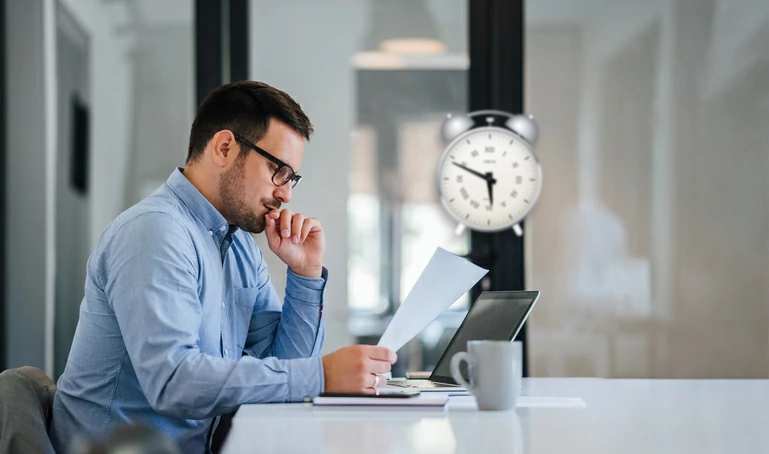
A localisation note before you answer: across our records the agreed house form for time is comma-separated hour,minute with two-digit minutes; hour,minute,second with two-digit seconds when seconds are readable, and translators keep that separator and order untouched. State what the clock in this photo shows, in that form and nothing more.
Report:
5,49
